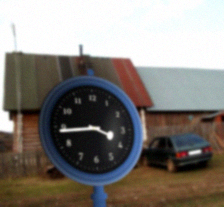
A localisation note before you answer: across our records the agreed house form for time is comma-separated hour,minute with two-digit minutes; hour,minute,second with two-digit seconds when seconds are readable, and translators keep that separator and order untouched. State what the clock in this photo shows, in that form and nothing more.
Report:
3,44
